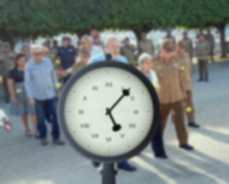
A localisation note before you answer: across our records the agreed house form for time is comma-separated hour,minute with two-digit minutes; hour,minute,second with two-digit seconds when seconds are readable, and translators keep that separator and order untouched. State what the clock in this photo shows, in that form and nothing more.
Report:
5,07
